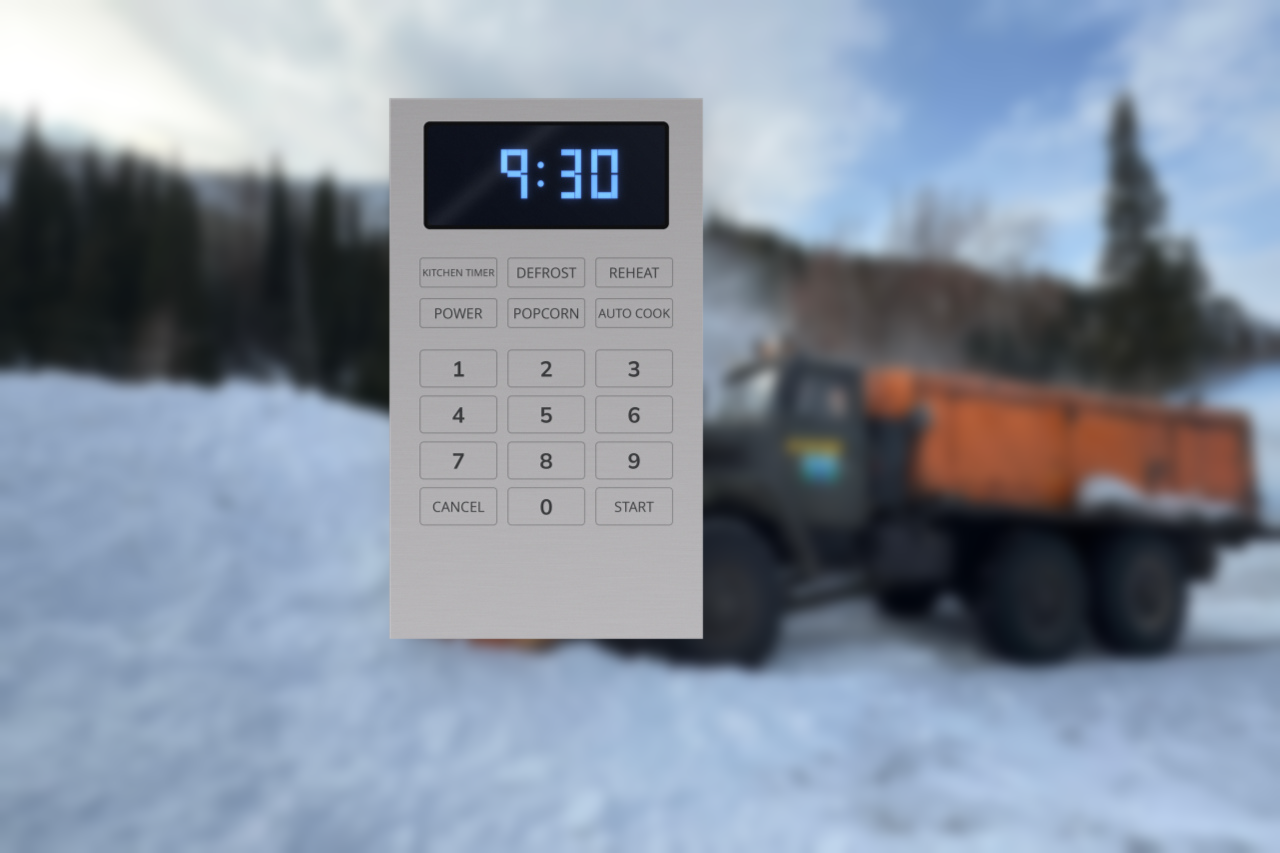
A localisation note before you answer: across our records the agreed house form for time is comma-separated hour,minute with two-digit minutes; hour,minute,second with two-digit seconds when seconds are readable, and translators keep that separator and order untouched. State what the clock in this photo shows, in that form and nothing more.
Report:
9,30
